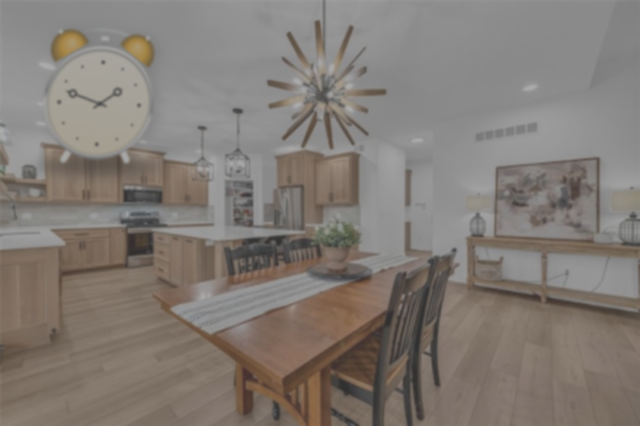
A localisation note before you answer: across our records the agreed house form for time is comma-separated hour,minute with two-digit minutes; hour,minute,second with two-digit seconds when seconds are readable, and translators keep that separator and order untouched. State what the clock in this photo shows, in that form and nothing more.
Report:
1,48
